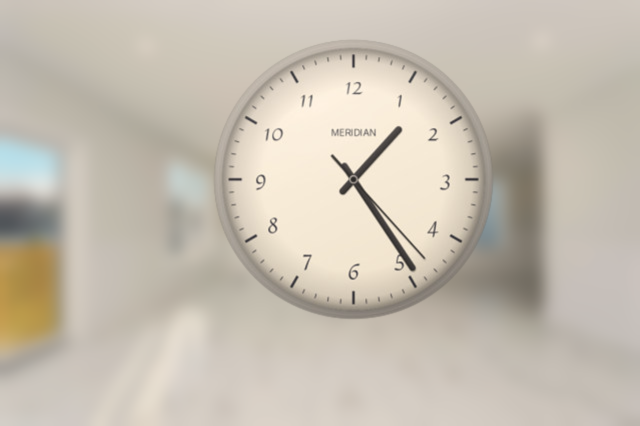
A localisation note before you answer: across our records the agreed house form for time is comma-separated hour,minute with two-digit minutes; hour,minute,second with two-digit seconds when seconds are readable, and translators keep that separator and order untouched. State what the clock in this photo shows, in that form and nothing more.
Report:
1,24,23
